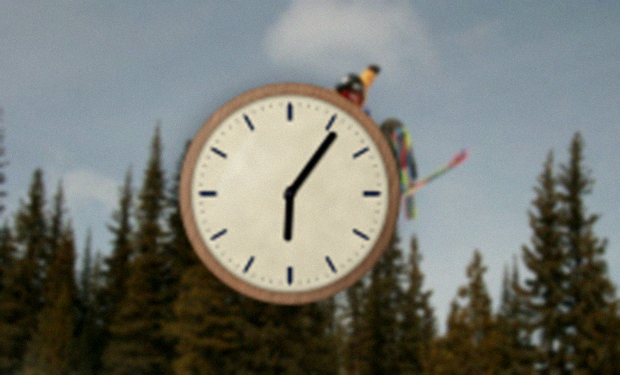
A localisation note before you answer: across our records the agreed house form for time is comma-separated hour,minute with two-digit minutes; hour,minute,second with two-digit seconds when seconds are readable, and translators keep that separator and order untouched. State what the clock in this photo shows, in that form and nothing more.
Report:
6,06
